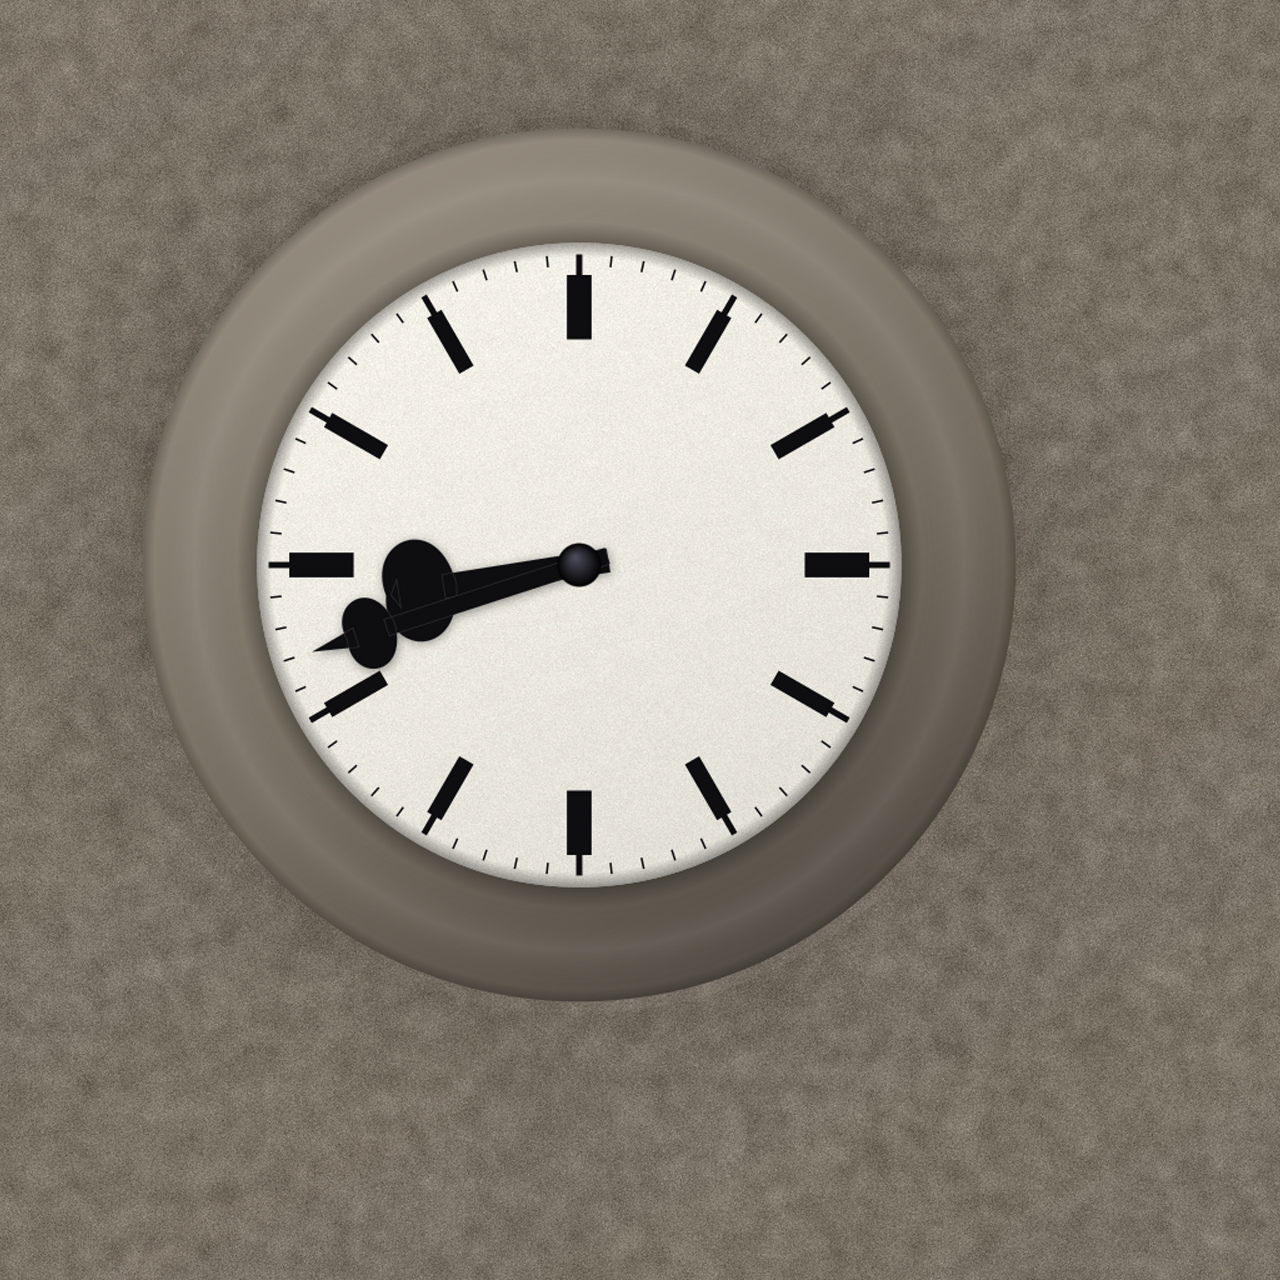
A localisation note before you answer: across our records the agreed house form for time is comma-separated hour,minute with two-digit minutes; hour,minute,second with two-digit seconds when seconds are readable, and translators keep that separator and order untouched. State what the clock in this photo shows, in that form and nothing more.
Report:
8,42
